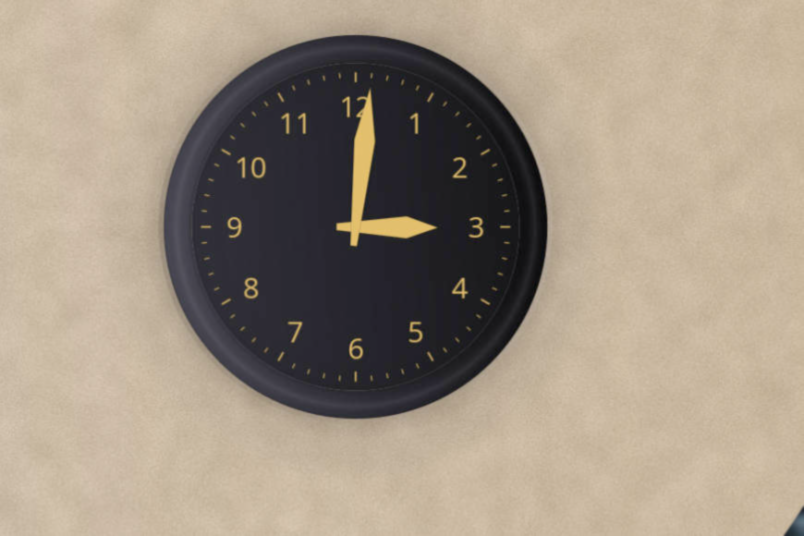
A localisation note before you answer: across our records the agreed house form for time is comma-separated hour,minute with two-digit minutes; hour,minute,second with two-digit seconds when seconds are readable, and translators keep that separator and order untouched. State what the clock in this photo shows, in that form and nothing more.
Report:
3,01
